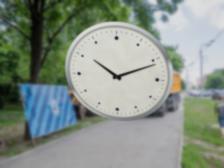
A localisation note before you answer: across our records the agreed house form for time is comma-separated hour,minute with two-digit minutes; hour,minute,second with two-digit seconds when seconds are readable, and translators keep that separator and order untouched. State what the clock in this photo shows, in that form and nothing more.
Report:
10,11
